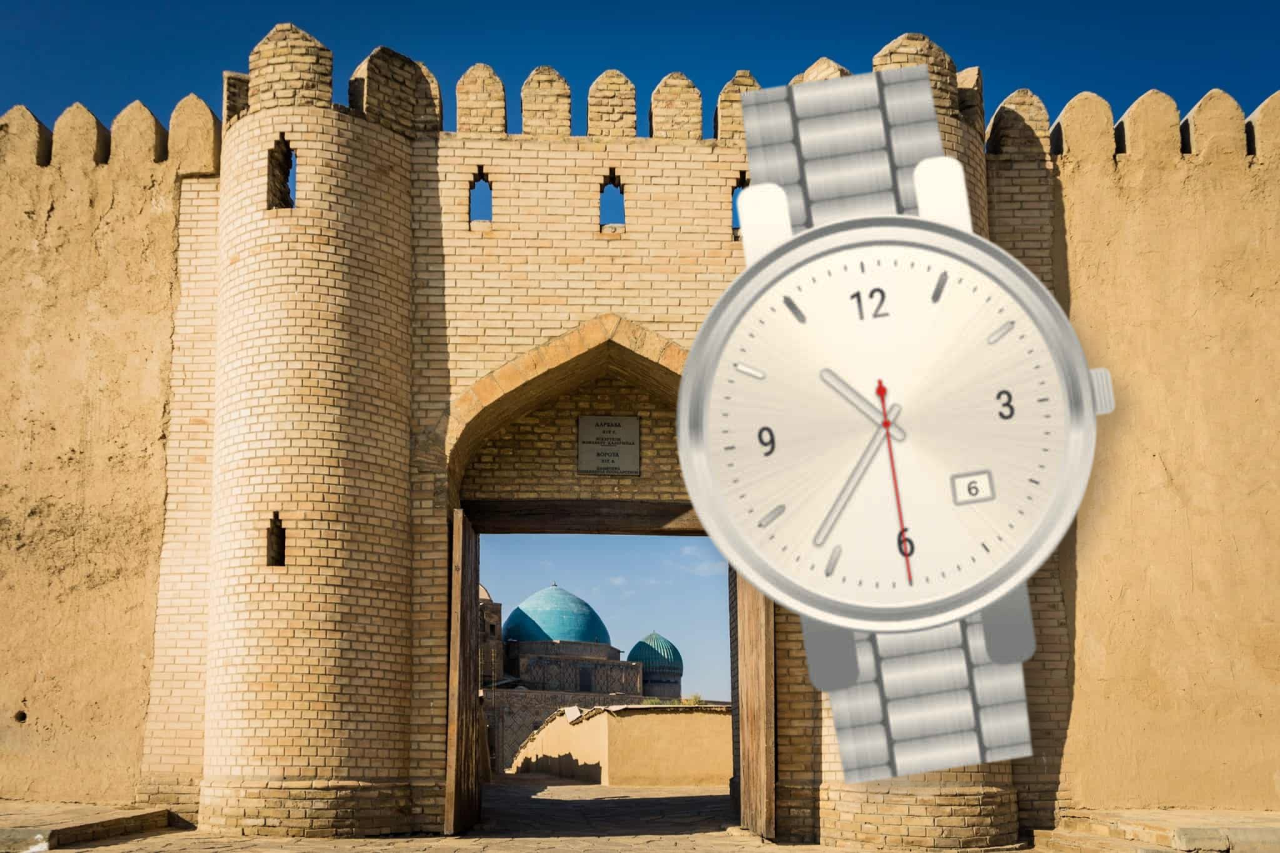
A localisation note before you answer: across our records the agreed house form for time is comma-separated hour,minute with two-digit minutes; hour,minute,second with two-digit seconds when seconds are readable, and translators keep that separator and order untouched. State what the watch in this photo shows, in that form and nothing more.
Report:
10,36,30
